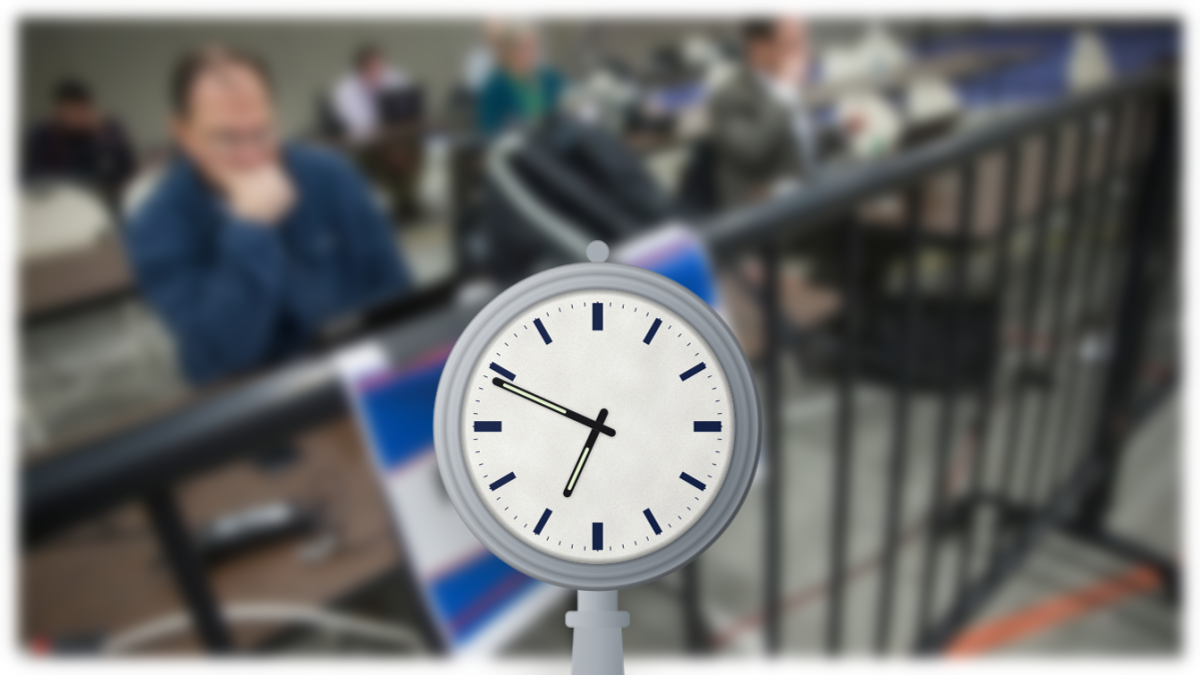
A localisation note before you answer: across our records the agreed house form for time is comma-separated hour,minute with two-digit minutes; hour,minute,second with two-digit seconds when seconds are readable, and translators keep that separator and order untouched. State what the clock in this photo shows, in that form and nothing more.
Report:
6,49
